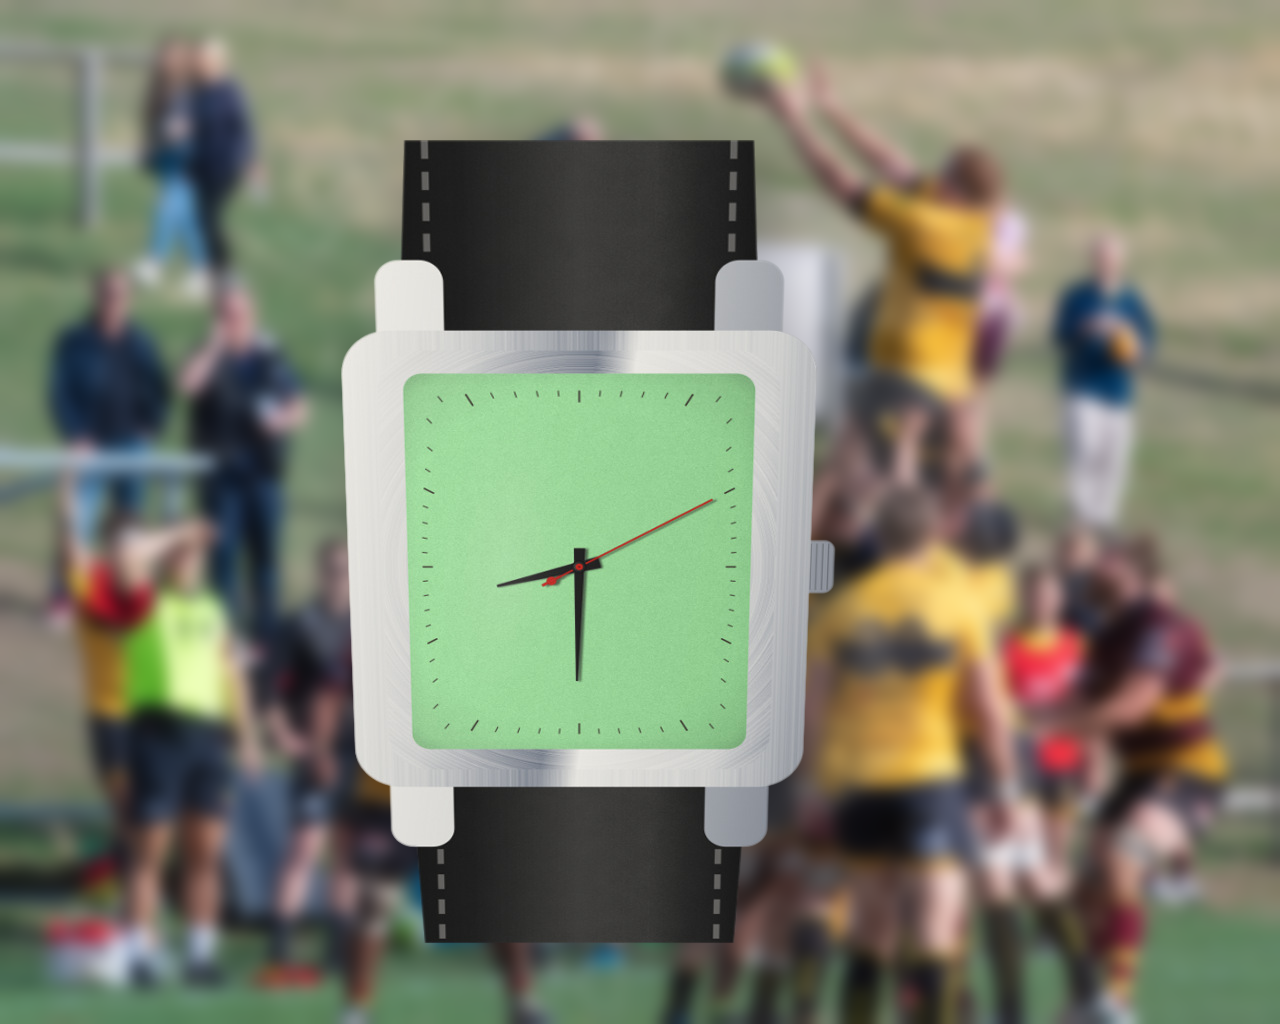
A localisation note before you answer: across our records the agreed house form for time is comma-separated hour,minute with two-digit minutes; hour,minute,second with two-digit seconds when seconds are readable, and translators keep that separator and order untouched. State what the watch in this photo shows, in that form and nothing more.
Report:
8,30,10
